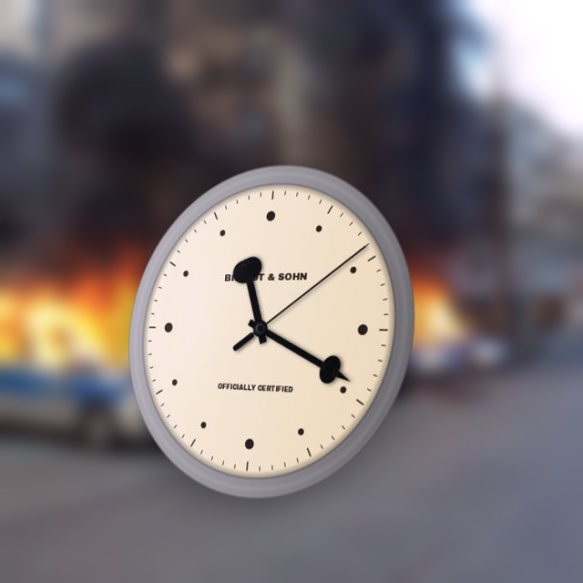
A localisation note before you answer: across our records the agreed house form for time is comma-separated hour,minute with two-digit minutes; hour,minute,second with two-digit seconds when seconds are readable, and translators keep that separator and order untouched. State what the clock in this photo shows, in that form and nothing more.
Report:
11,19,09
